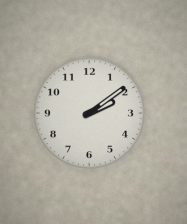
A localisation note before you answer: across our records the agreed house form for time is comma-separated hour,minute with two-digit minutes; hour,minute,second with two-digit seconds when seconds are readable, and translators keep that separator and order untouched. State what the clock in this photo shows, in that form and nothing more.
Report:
2,09
